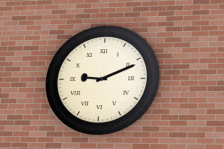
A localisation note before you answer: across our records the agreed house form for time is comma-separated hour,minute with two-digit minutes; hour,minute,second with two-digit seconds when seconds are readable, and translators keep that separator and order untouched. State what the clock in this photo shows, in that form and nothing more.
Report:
9,11
